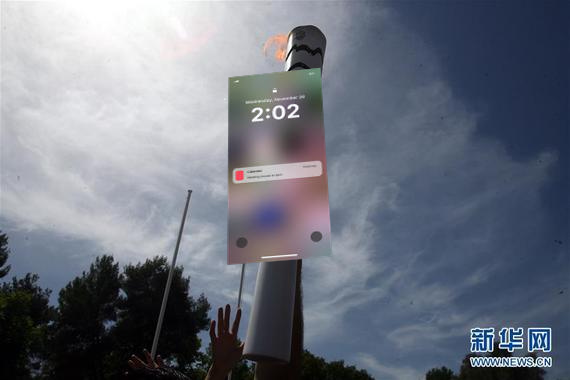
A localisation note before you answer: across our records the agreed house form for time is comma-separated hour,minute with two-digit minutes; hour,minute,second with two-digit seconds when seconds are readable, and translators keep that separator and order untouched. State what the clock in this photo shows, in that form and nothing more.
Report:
2,02
